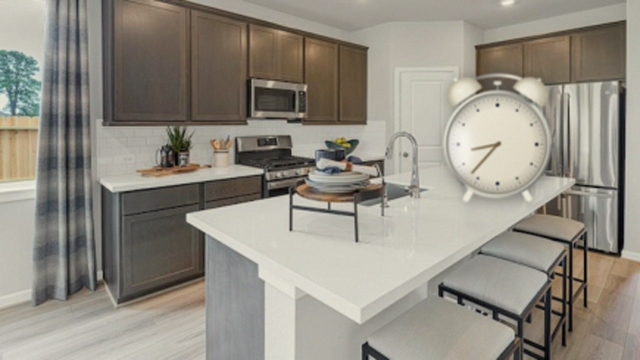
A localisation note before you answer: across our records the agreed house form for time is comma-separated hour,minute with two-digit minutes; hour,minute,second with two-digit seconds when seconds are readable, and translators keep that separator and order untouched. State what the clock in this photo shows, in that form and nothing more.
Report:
8,37
